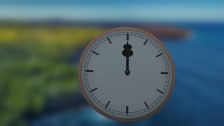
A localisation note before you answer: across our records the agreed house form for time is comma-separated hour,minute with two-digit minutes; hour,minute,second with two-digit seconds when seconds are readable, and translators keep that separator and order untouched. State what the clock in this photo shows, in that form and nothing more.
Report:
12,00
